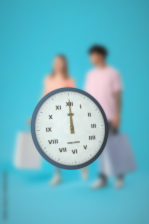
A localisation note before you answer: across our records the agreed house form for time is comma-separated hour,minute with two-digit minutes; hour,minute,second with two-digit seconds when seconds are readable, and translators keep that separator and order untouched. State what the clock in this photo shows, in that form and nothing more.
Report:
12,00
